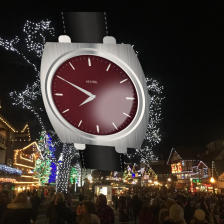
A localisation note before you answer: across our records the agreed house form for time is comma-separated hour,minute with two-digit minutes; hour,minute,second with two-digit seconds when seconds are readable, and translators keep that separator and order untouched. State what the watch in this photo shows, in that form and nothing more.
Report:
7,50
